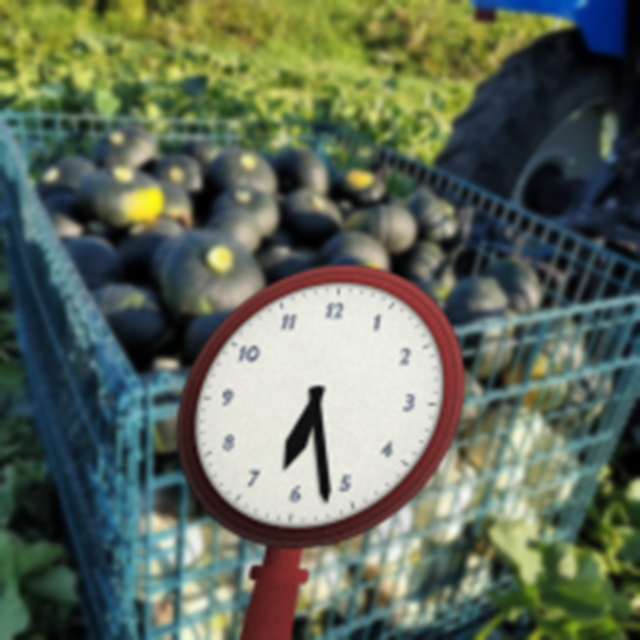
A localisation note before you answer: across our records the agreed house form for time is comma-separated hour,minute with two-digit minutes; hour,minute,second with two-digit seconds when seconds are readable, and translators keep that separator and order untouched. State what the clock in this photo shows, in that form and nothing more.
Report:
6,27
